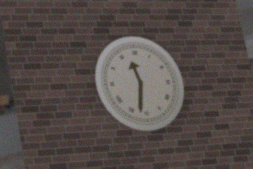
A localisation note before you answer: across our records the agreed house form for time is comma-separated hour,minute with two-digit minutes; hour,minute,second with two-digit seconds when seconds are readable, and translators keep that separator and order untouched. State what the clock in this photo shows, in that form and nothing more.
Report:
11,32
